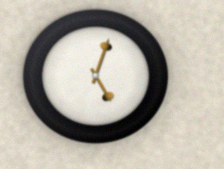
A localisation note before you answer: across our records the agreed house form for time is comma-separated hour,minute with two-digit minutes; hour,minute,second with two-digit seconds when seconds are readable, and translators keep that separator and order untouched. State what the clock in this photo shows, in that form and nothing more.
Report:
5,03
